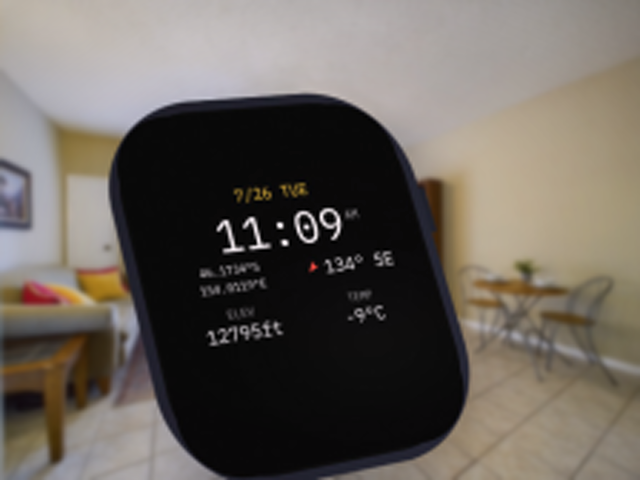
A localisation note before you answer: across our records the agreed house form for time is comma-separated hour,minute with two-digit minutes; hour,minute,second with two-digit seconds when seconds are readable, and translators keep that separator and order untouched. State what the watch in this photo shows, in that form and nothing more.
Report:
11,09
